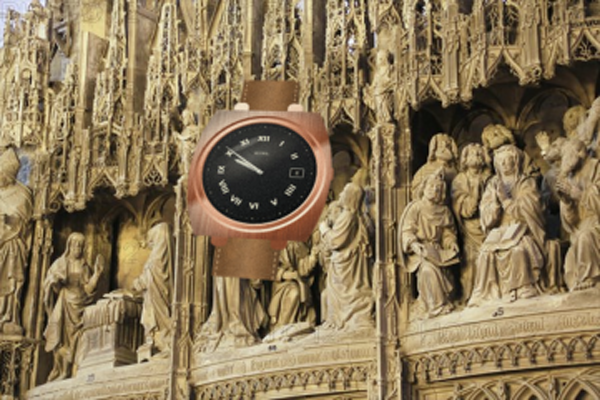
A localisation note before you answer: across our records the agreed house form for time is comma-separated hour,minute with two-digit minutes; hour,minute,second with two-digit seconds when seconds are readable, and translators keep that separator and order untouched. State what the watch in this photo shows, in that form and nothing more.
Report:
9,51
